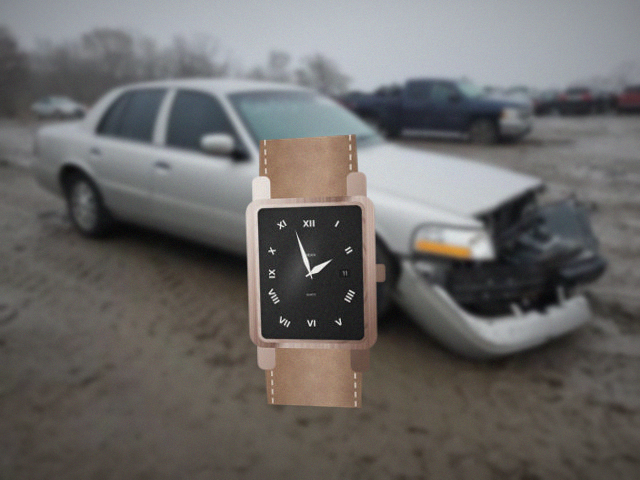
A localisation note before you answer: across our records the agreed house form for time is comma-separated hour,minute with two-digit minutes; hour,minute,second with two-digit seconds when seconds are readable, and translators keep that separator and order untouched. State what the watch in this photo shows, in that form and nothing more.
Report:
1,57
